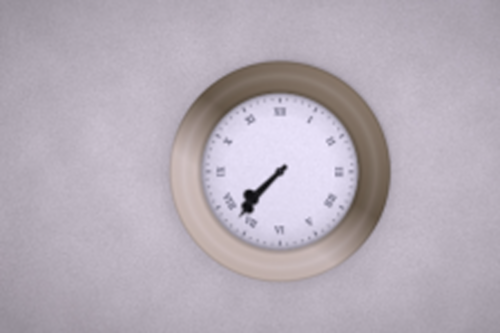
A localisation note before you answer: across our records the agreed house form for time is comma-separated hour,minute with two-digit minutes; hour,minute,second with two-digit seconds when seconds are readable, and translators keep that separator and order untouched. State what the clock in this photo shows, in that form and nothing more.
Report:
7,37
